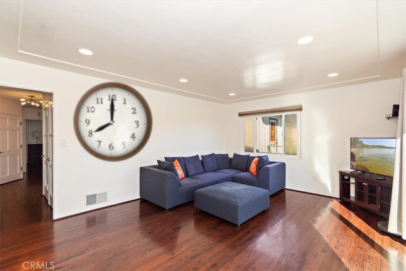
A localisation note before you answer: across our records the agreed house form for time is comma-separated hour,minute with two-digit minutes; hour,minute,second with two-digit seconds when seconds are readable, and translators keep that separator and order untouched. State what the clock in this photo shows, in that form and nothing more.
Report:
8,00
